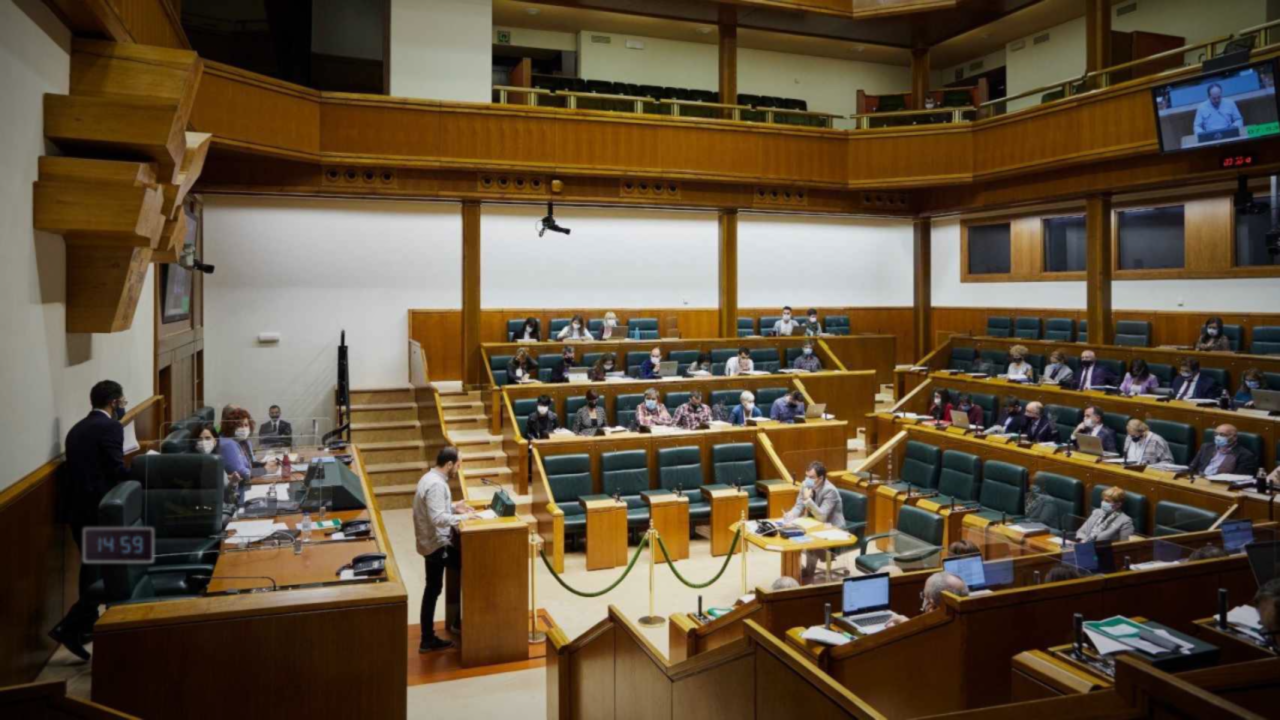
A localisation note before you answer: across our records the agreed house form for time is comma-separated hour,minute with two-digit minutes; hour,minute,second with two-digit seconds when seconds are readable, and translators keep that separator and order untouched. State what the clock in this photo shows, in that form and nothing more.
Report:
14,59
